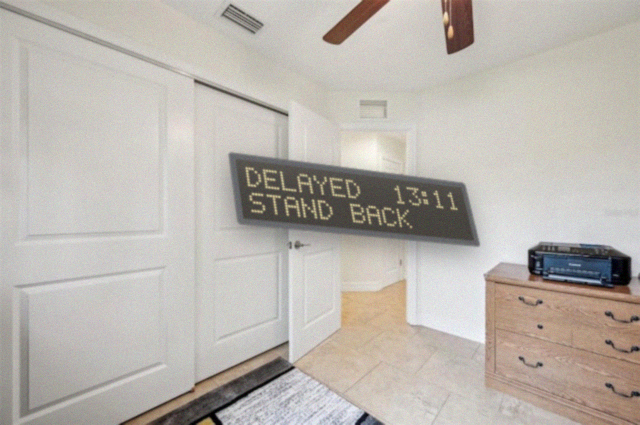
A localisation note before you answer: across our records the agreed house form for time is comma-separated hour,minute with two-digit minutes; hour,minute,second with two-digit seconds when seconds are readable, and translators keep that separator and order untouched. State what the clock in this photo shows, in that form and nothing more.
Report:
13,11
